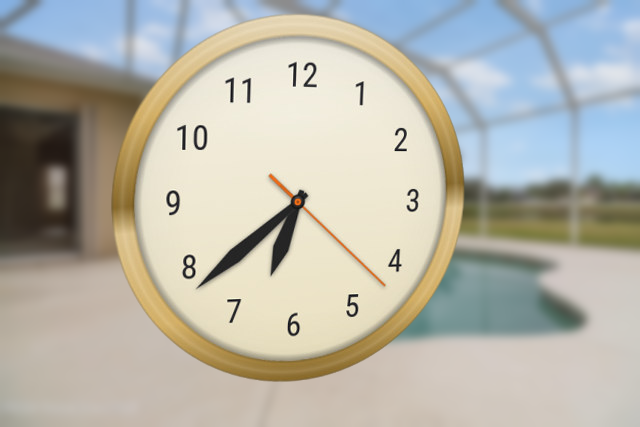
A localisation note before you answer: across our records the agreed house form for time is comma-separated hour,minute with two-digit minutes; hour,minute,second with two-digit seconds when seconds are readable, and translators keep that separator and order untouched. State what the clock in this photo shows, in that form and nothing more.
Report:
6,38,22
